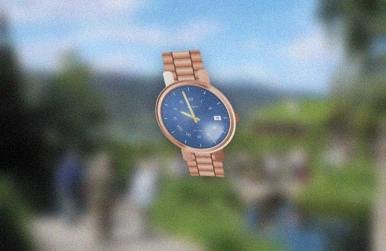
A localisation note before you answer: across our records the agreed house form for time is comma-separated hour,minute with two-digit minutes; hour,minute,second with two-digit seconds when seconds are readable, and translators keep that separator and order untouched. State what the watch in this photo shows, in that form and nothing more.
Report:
9,58
